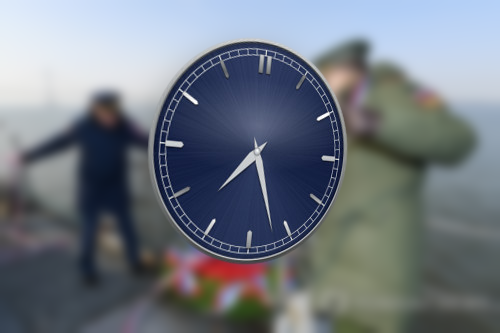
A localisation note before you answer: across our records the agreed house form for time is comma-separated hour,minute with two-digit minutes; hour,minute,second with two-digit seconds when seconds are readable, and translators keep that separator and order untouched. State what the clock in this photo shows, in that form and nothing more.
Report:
7,27
